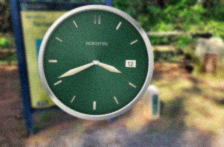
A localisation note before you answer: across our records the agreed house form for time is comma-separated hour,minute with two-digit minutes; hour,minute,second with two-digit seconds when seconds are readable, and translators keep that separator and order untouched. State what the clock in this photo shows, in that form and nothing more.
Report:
3,41
